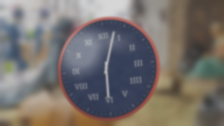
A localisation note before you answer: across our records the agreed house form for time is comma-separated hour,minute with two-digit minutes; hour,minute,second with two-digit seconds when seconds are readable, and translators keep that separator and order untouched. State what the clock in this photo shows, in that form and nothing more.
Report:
6,03
